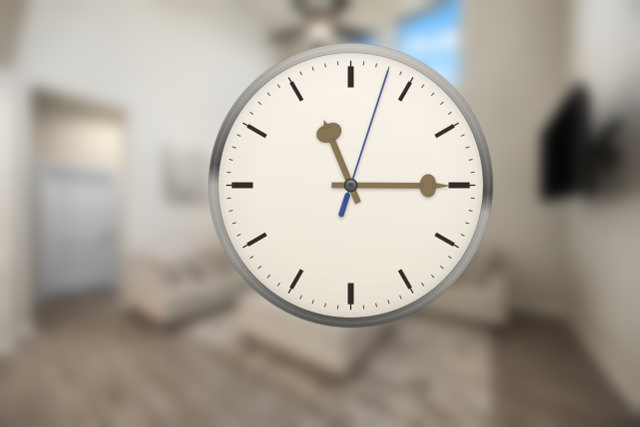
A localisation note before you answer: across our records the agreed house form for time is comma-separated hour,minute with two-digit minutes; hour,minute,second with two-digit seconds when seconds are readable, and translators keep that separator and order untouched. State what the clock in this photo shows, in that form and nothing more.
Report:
11,15,03
